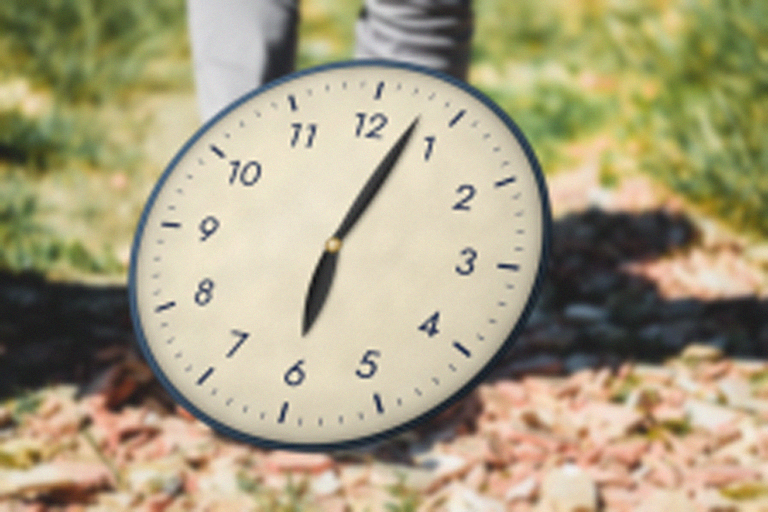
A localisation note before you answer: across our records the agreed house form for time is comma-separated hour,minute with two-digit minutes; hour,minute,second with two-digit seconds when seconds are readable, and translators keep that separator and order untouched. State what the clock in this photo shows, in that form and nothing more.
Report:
6,03
